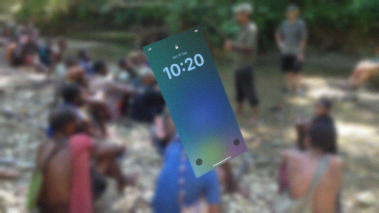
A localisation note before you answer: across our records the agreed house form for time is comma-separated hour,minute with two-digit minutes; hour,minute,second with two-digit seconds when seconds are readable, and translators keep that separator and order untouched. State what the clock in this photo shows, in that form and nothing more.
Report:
10,20
